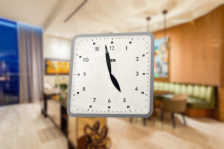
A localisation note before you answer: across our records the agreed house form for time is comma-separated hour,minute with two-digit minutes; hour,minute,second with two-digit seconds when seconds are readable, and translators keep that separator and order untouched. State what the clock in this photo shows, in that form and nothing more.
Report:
4,58
